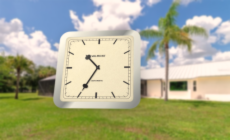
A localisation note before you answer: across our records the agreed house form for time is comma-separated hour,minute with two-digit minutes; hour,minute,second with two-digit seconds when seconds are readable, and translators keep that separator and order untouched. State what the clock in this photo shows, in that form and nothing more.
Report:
10,35
